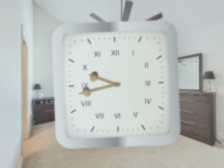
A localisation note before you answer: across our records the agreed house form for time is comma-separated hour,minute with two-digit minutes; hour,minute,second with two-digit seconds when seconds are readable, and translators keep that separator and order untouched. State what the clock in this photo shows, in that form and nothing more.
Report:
9,43
